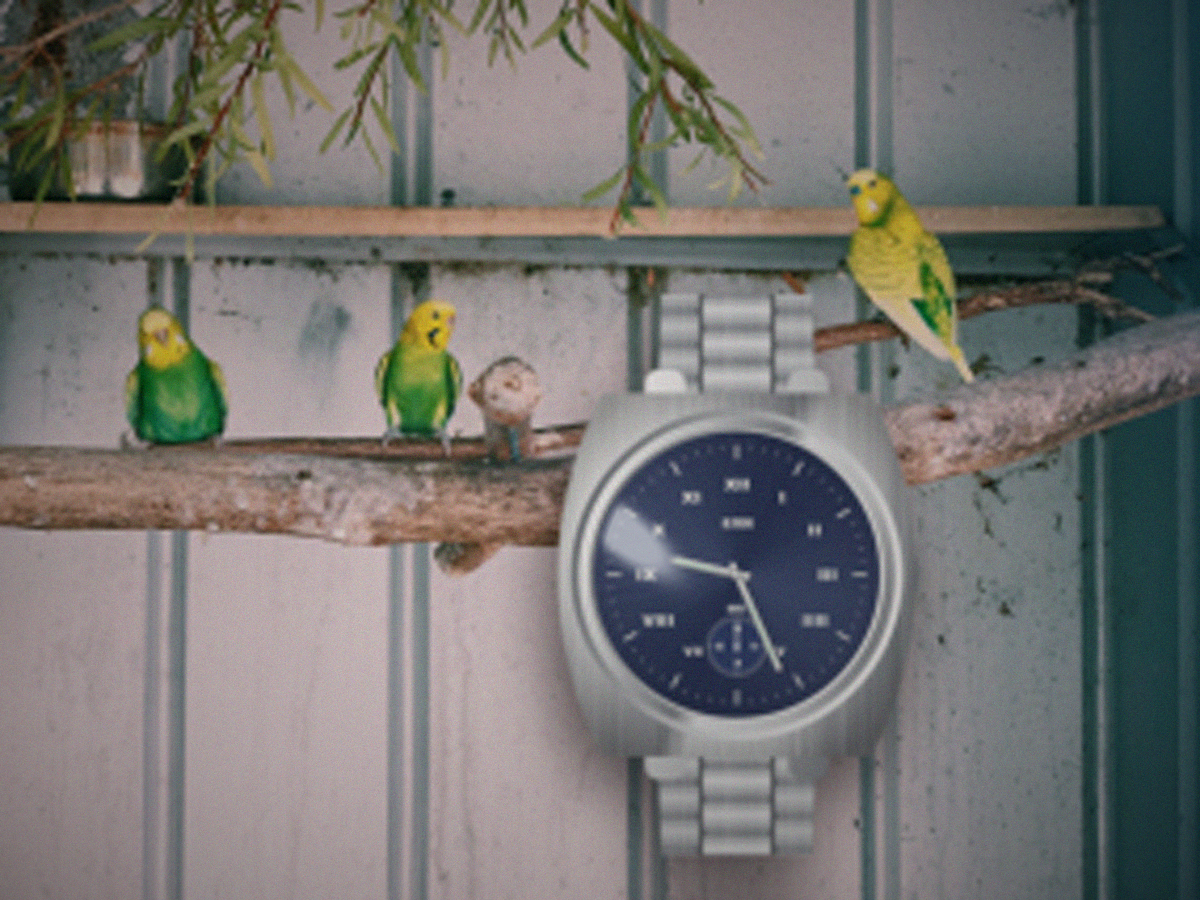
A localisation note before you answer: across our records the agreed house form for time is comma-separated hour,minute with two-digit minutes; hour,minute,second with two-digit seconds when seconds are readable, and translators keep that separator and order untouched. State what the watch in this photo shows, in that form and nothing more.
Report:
9,26
